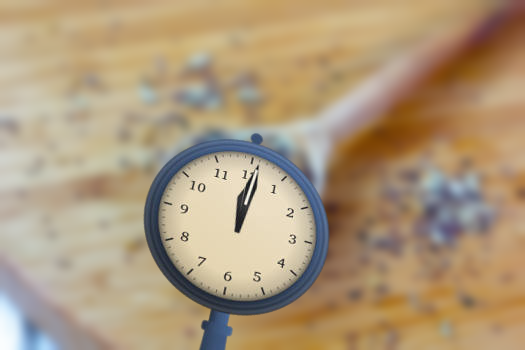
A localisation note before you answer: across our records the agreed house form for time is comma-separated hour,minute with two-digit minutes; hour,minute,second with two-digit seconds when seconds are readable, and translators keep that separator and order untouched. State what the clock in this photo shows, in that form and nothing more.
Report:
12,01
